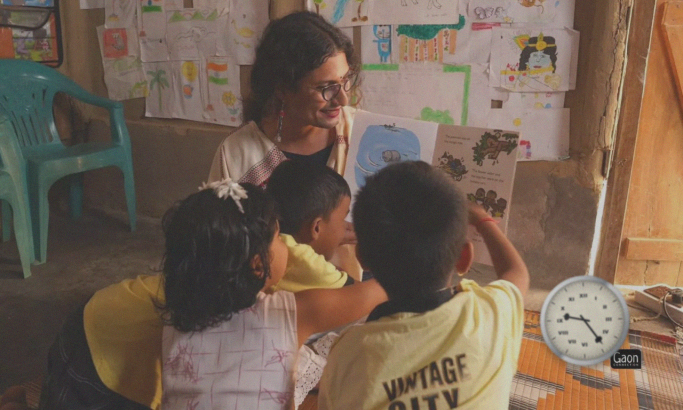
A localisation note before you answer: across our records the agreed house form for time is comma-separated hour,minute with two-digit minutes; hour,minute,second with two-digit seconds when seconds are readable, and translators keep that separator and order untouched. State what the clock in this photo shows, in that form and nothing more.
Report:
9,24
